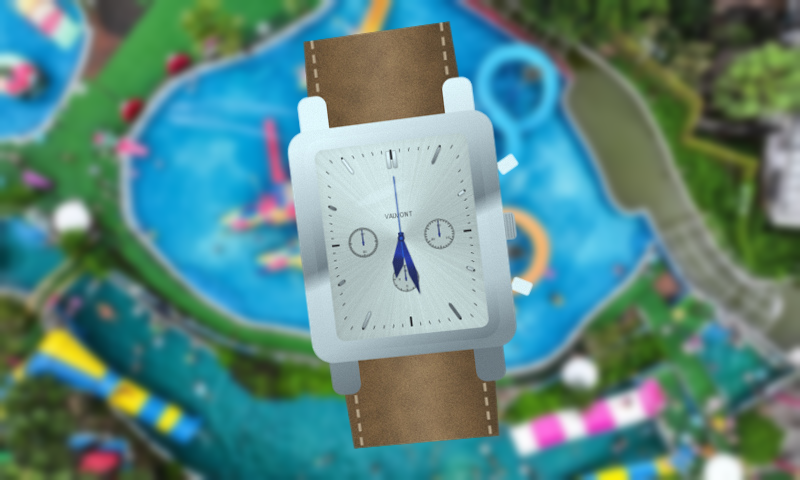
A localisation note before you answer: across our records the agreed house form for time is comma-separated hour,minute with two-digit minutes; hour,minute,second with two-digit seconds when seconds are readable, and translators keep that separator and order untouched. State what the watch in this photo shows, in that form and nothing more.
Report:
6,28
